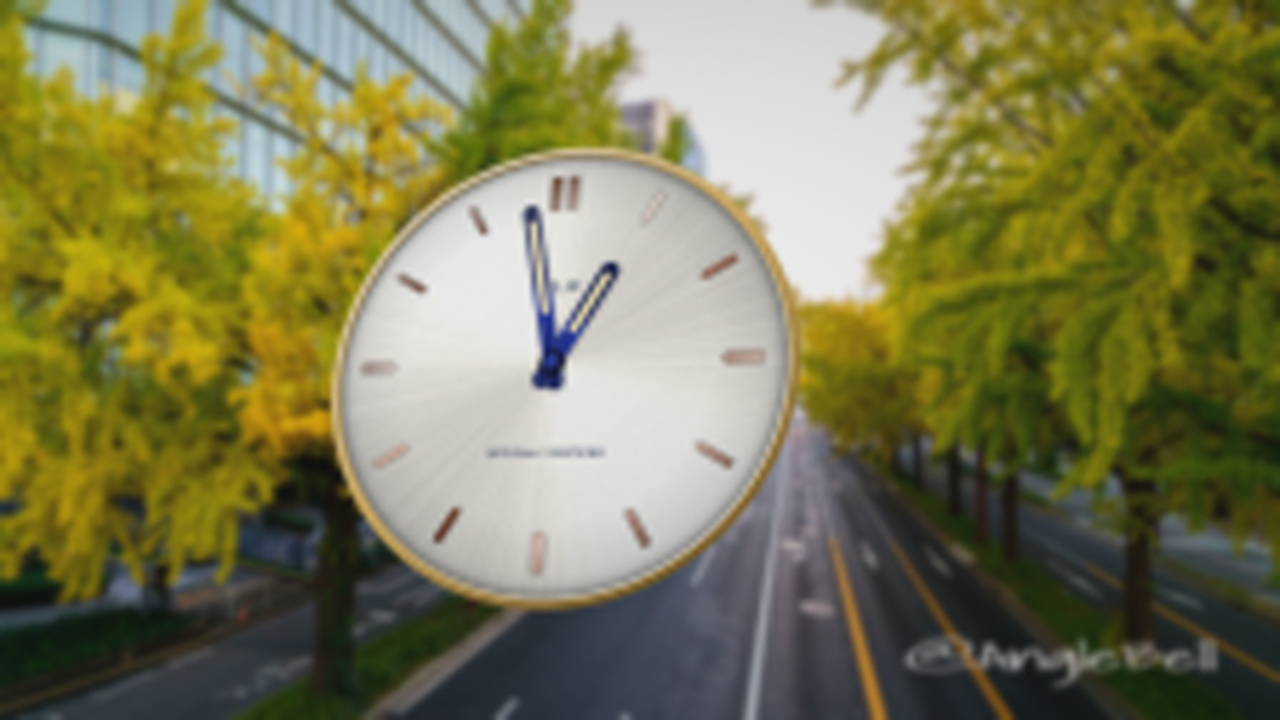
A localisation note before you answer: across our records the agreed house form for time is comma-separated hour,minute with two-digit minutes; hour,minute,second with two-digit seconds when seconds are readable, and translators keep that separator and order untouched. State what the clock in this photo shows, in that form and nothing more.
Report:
12,58
